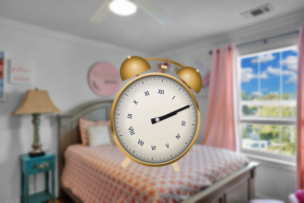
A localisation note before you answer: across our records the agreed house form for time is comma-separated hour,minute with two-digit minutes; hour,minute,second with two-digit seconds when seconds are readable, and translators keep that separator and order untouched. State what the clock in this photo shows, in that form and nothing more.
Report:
2,10
